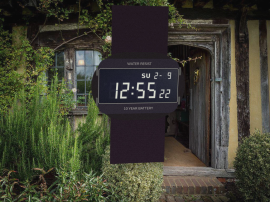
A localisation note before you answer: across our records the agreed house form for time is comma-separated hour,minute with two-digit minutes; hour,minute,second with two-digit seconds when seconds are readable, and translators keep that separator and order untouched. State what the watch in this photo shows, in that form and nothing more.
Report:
12,55,22
